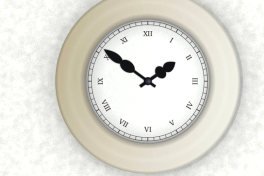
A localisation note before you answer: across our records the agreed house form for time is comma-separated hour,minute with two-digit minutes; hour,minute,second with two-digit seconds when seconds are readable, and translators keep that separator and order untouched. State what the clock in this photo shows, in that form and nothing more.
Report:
1,51
